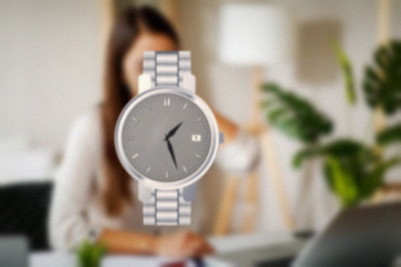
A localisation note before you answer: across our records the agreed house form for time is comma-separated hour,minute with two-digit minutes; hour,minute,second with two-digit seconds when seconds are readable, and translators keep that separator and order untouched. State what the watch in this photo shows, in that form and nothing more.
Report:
1,27
